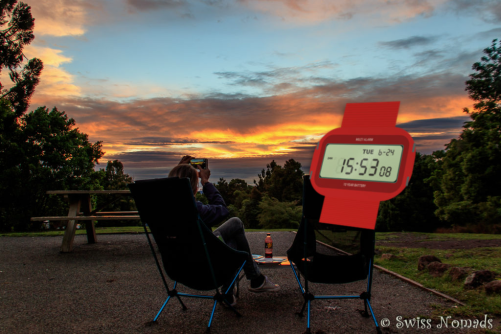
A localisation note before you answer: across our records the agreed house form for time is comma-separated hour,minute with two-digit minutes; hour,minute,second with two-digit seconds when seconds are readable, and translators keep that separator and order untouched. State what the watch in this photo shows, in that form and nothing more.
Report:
15,53,08
